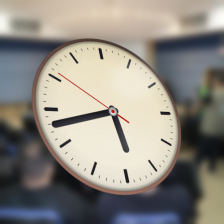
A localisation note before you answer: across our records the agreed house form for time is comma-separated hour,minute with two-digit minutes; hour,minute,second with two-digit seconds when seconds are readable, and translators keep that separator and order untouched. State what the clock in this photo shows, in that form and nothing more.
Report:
5,42,51
